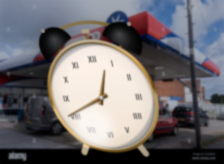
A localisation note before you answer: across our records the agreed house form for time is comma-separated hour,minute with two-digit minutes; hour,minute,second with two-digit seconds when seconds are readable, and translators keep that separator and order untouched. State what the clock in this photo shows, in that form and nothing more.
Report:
12,41
